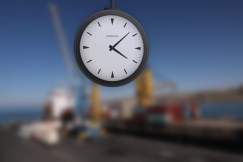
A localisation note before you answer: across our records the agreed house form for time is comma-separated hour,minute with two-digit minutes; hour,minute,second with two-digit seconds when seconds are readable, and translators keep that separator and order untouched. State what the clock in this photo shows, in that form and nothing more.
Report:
4,08
